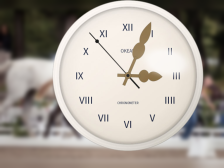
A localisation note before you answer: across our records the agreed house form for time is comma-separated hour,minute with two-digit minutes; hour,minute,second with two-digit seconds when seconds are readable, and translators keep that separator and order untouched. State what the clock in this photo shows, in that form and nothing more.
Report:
3,03,53
